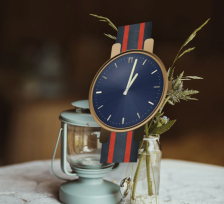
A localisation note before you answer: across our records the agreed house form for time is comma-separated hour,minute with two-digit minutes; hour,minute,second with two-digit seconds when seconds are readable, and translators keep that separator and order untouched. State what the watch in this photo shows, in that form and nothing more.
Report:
1,02
